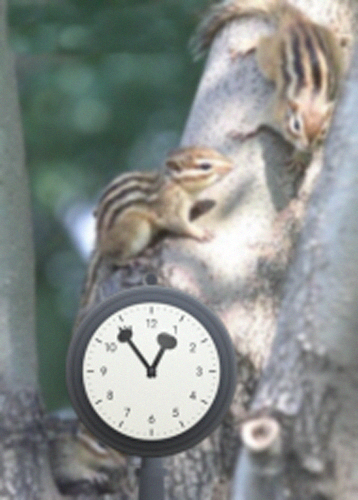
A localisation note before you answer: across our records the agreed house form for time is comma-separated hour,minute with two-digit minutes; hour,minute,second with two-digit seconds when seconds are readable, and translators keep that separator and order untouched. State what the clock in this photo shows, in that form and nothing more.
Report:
12,54
